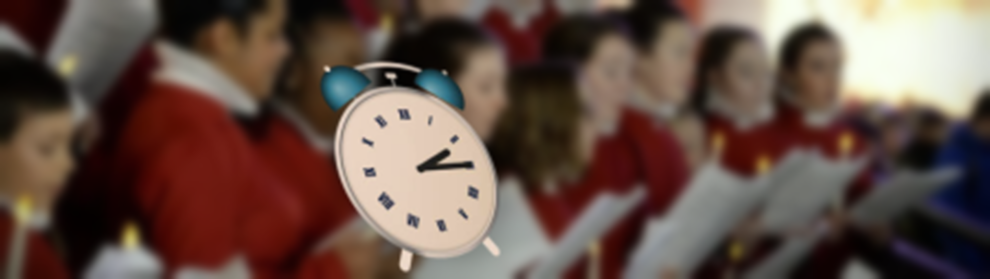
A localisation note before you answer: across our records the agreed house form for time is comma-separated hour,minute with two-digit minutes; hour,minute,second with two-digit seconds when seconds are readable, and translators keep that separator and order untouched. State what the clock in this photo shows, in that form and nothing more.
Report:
2,15
